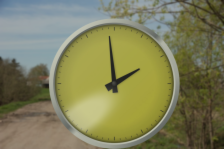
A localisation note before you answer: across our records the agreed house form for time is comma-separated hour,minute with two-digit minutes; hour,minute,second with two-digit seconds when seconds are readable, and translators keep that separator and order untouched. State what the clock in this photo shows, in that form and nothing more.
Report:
1,59
